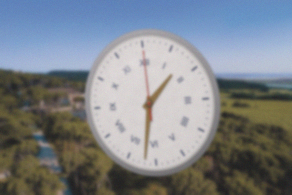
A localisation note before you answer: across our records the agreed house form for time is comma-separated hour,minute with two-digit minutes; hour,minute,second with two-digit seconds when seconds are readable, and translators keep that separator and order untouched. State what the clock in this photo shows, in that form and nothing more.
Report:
1,32,00
